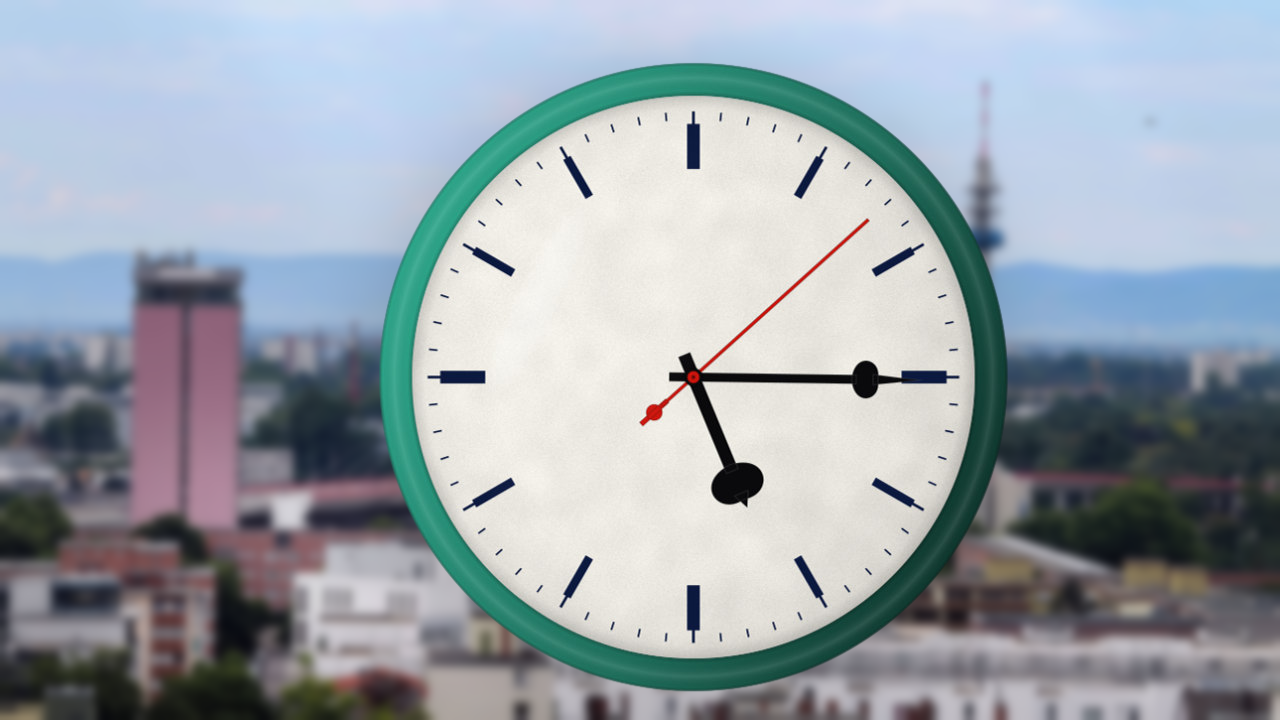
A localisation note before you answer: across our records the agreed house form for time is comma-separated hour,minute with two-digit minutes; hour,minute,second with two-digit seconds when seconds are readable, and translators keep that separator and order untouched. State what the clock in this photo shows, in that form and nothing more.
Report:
5,15,08
